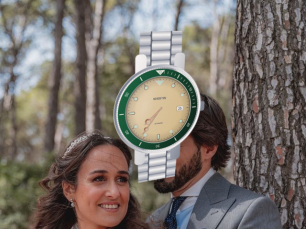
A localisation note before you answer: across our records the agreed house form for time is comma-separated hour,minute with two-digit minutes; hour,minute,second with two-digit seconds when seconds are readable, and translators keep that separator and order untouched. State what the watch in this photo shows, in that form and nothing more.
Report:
7,36
